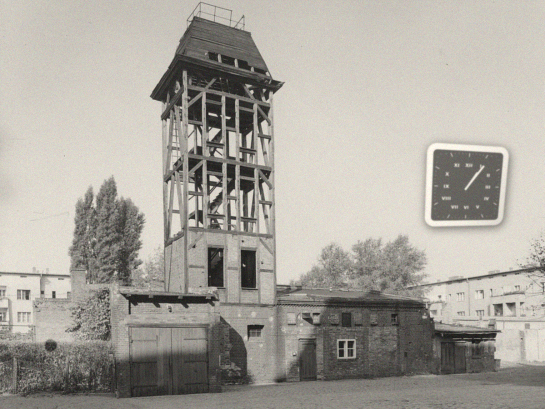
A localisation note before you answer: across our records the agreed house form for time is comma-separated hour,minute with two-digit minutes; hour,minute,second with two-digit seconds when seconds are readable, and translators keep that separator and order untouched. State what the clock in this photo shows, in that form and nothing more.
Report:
1,06
